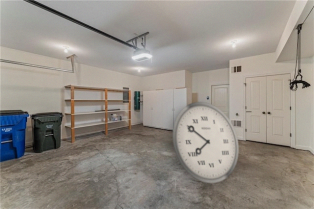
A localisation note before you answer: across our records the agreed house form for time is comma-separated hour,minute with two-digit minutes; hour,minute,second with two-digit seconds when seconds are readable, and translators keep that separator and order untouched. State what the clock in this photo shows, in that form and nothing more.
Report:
7,51
